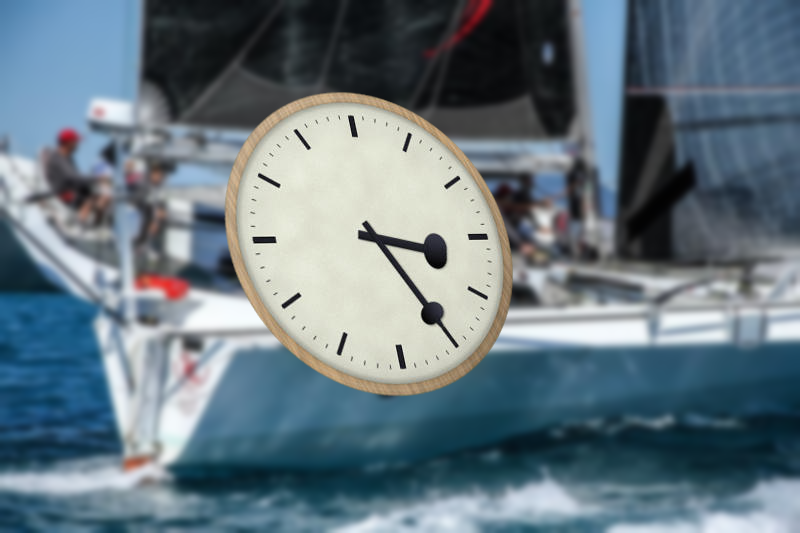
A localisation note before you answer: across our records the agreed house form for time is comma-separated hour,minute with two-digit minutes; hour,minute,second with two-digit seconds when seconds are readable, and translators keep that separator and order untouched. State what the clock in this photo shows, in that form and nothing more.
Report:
3,25
